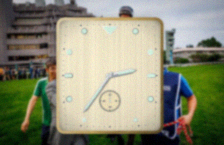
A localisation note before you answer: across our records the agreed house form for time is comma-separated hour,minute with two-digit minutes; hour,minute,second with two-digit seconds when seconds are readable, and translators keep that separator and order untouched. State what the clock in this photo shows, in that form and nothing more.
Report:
2,36
